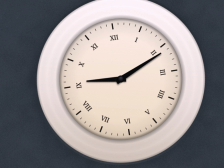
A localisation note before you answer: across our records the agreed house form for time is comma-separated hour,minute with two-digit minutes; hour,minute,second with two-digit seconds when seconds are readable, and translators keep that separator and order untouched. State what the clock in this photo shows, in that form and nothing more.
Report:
9,11
